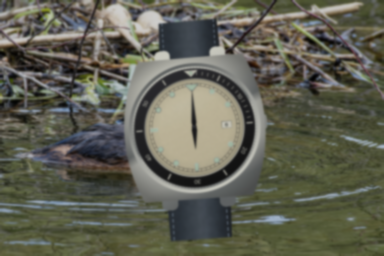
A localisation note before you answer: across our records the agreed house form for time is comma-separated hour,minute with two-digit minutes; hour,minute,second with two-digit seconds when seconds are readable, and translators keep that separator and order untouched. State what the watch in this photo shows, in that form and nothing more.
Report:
6,00
